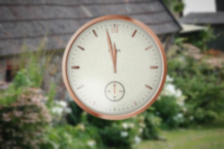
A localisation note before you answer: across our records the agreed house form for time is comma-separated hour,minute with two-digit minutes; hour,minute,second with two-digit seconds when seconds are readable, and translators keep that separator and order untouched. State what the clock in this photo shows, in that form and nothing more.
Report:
11,58
